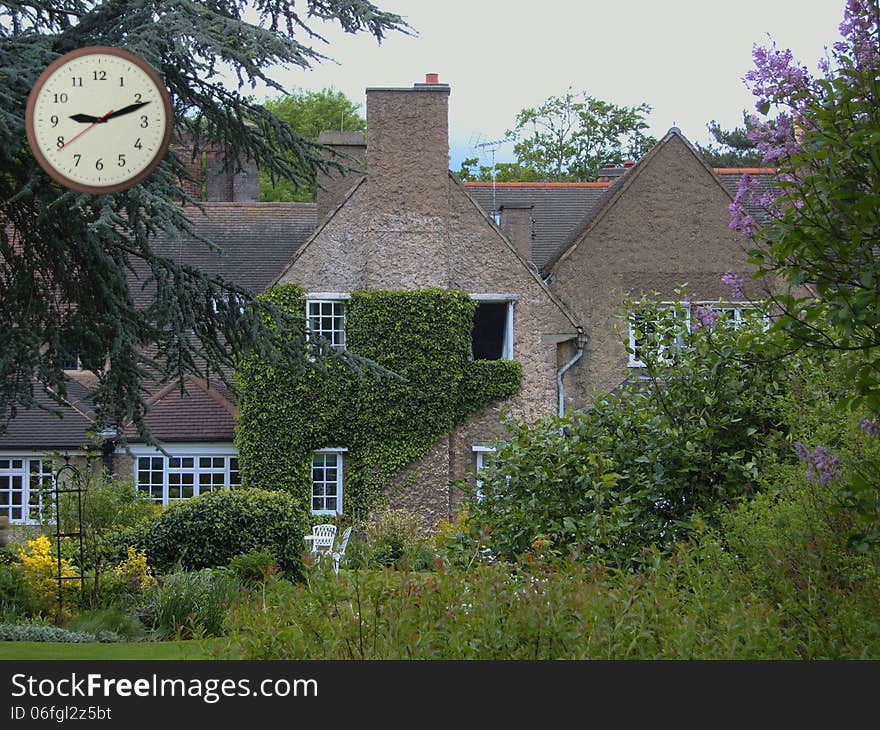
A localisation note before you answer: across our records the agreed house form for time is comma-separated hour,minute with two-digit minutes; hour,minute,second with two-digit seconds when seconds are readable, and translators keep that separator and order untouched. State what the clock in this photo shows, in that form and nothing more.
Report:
9,11,39
